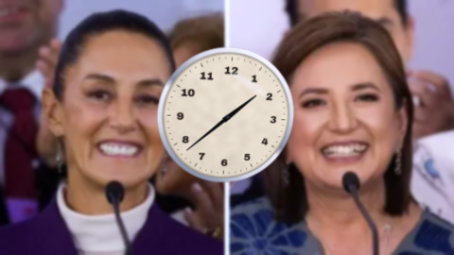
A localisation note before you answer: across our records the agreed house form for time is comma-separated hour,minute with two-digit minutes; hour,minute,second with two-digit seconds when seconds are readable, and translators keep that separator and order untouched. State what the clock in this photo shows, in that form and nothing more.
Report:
1,38
